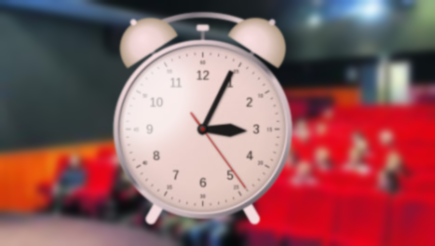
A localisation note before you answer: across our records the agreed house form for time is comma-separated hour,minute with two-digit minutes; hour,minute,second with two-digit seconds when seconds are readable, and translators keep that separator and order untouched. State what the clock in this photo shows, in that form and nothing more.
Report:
3,04,24
